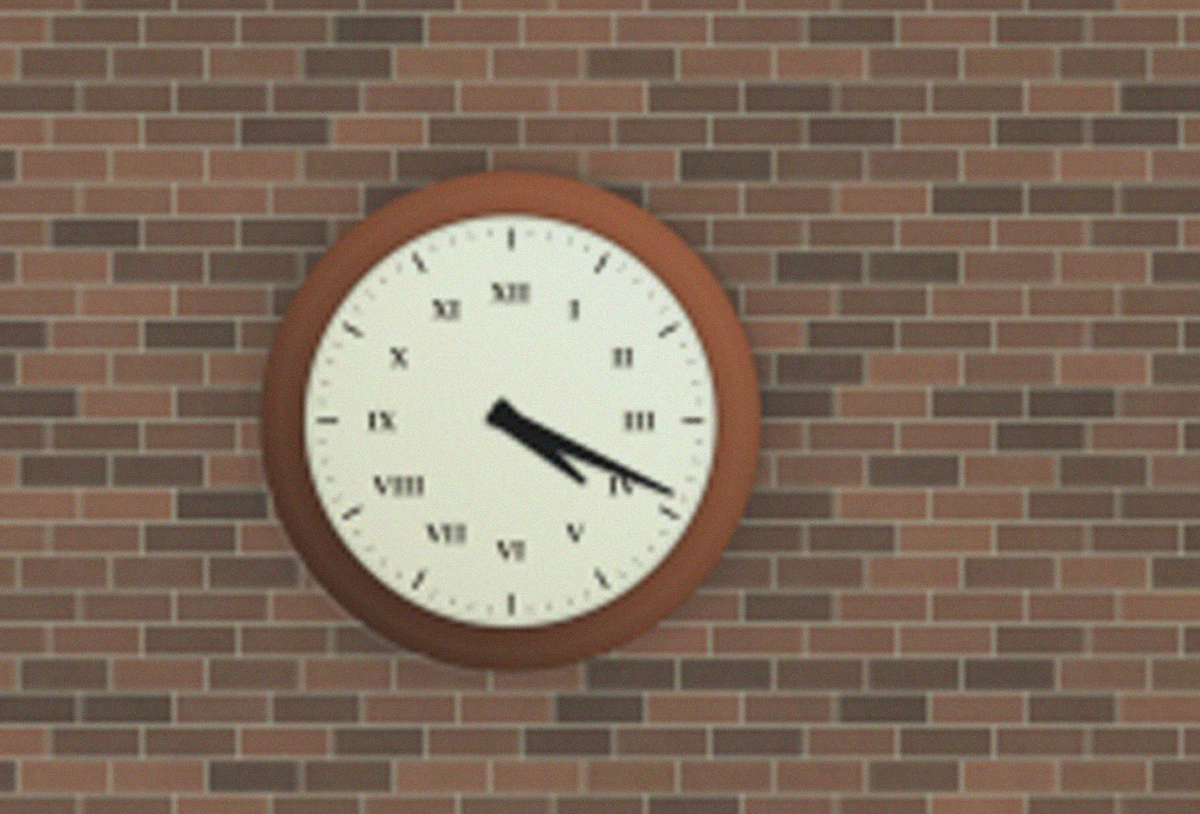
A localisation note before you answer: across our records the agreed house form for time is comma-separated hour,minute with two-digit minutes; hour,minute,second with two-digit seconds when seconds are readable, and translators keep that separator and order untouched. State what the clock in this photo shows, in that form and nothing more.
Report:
4,19
